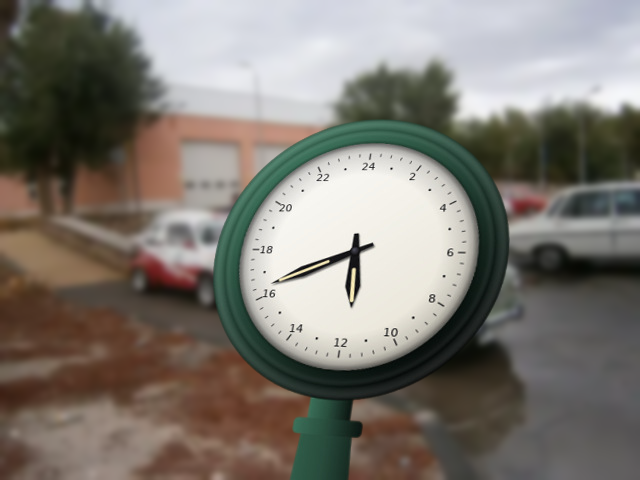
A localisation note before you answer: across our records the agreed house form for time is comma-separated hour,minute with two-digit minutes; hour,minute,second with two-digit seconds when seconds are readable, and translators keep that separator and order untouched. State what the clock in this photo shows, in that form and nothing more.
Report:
11,41
